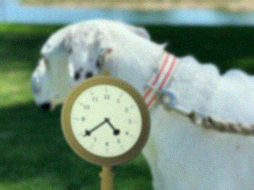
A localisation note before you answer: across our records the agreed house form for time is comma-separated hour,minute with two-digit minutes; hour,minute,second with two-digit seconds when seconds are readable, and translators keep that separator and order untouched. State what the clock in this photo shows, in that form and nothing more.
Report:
4,39
